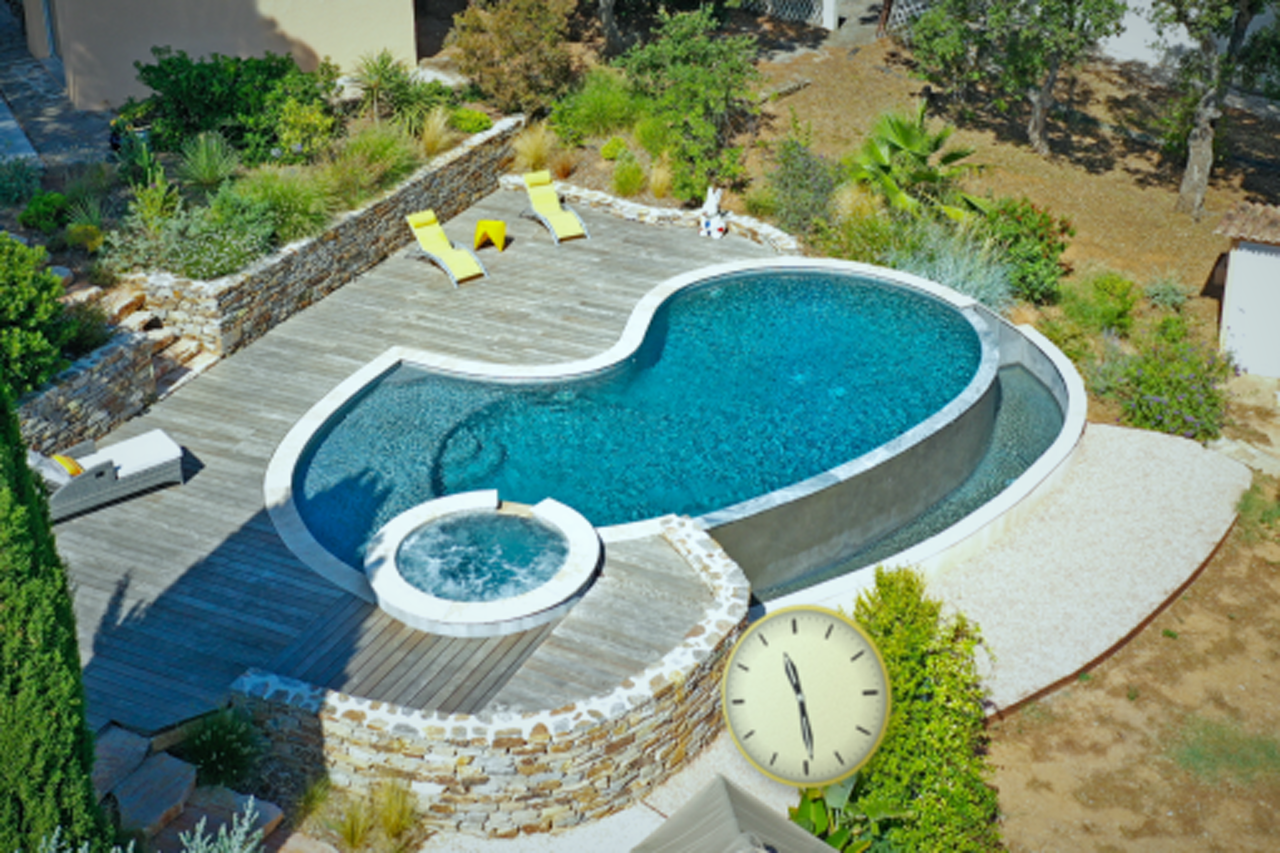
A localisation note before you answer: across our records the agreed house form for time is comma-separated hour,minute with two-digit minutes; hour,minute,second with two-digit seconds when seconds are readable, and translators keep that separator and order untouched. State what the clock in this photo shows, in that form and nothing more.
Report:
11,29
